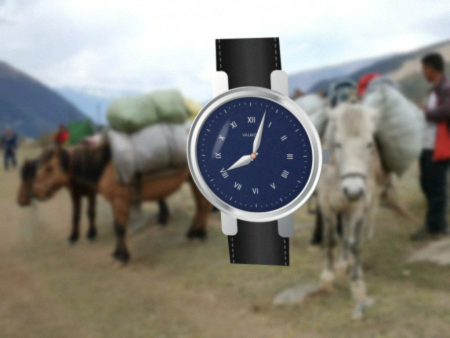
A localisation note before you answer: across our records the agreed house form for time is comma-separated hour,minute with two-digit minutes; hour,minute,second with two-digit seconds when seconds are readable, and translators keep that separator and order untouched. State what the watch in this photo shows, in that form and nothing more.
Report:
8,03
